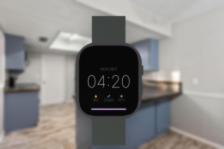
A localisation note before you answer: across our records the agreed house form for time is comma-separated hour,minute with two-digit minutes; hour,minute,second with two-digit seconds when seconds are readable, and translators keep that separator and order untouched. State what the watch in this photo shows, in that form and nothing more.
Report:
4,20
